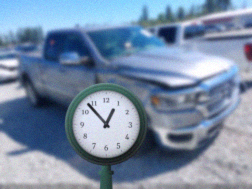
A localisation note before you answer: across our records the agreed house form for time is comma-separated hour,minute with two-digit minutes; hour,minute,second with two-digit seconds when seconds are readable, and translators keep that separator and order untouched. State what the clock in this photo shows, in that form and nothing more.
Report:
12,53
